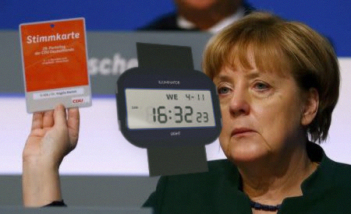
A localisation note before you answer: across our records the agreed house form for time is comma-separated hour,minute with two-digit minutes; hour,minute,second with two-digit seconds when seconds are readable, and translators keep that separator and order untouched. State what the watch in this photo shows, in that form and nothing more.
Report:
16,32,23
